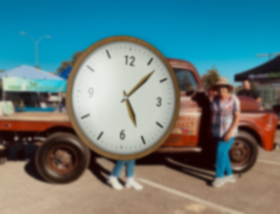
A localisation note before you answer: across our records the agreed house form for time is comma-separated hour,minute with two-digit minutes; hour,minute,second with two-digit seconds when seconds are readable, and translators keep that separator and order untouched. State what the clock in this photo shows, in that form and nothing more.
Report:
5,07
